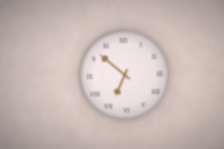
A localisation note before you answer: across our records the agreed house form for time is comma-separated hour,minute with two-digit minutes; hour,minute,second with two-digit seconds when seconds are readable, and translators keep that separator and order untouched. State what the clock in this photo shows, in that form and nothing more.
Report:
6,52
